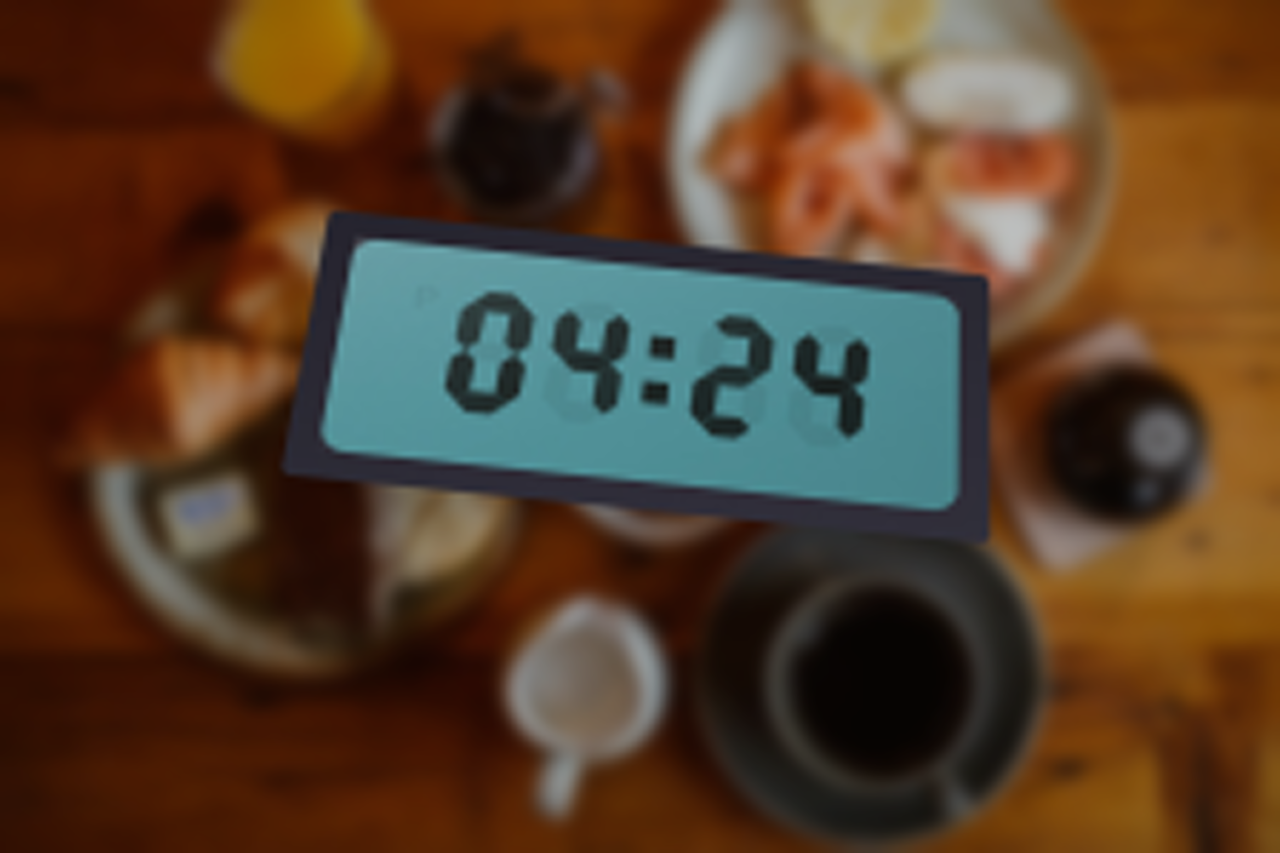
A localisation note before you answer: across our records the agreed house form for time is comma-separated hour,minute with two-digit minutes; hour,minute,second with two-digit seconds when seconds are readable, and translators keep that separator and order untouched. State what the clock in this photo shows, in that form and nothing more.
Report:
4,24
